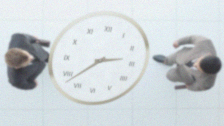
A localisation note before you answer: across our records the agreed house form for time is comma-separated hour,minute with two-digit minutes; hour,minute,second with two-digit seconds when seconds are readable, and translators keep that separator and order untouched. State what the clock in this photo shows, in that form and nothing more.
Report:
2,38
